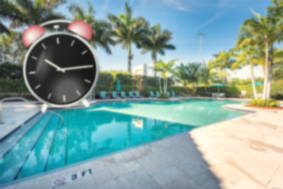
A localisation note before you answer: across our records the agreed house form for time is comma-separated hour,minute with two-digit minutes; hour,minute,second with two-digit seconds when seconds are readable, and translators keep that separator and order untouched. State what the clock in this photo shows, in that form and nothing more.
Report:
10,15
